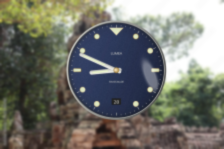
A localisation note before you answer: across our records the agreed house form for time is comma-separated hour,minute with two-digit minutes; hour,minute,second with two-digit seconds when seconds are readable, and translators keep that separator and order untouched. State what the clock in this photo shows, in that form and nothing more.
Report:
8,49
